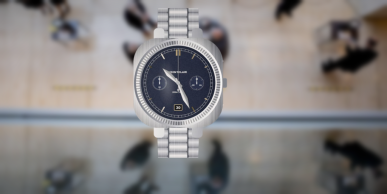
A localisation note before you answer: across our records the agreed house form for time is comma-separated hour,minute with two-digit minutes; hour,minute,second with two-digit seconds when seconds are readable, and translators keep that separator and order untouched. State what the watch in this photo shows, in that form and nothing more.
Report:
10,26
